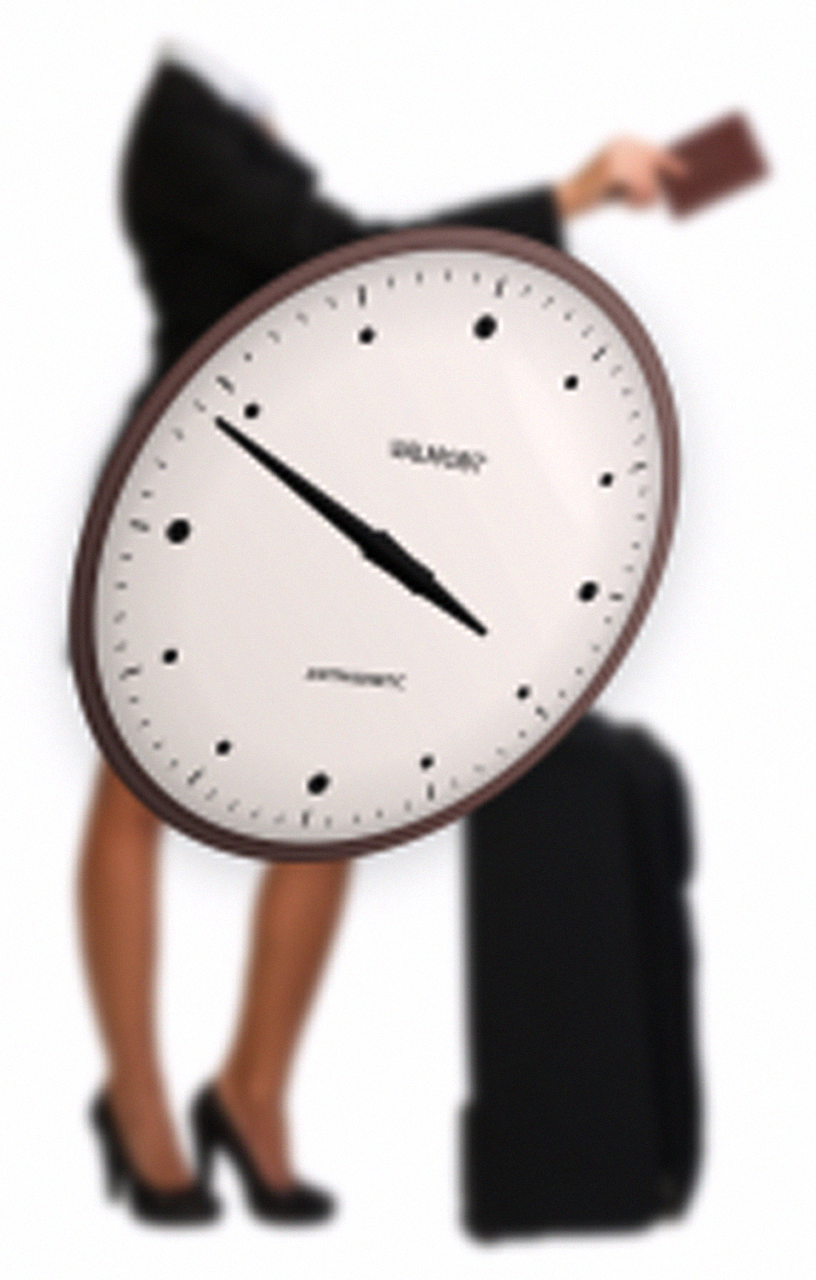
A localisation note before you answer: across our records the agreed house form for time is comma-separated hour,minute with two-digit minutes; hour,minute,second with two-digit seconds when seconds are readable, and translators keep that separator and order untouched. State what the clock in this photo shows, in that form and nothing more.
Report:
3,49
